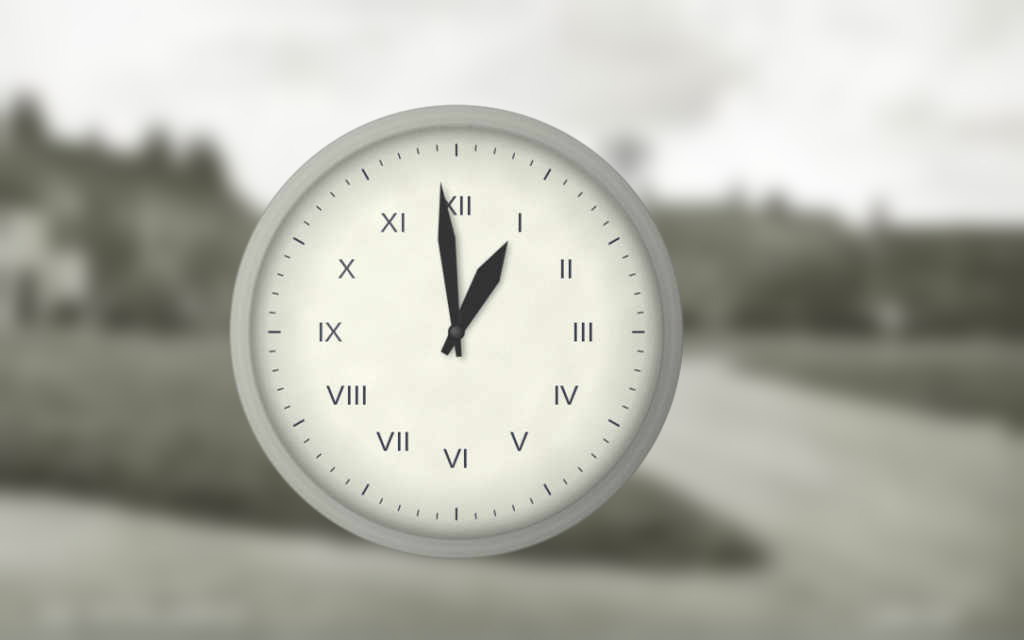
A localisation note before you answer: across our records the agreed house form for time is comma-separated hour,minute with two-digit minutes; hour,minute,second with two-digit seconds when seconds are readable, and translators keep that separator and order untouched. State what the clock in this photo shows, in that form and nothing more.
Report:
12,59
